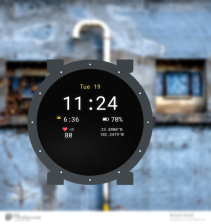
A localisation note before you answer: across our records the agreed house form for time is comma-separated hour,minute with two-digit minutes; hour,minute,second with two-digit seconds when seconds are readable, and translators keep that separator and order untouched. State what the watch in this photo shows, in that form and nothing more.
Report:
11,24
